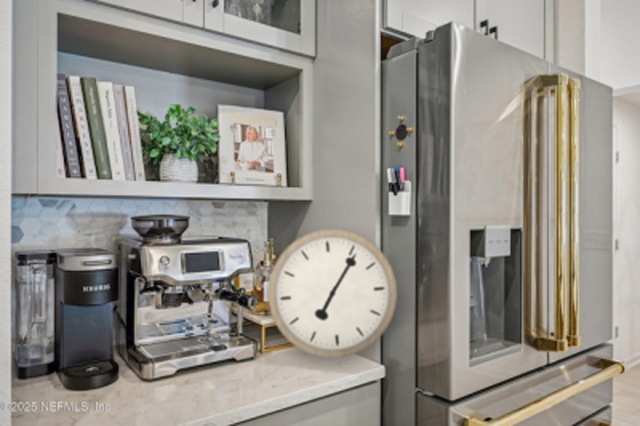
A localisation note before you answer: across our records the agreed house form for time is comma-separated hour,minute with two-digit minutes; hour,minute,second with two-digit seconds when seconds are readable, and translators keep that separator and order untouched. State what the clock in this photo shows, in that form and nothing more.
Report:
7,06
